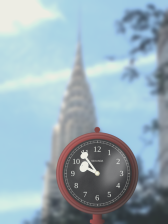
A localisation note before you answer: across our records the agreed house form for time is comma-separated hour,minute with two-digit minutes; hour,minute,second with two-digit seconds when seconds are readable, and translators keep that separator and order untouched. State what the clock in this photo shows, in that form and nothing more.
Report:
9,54
